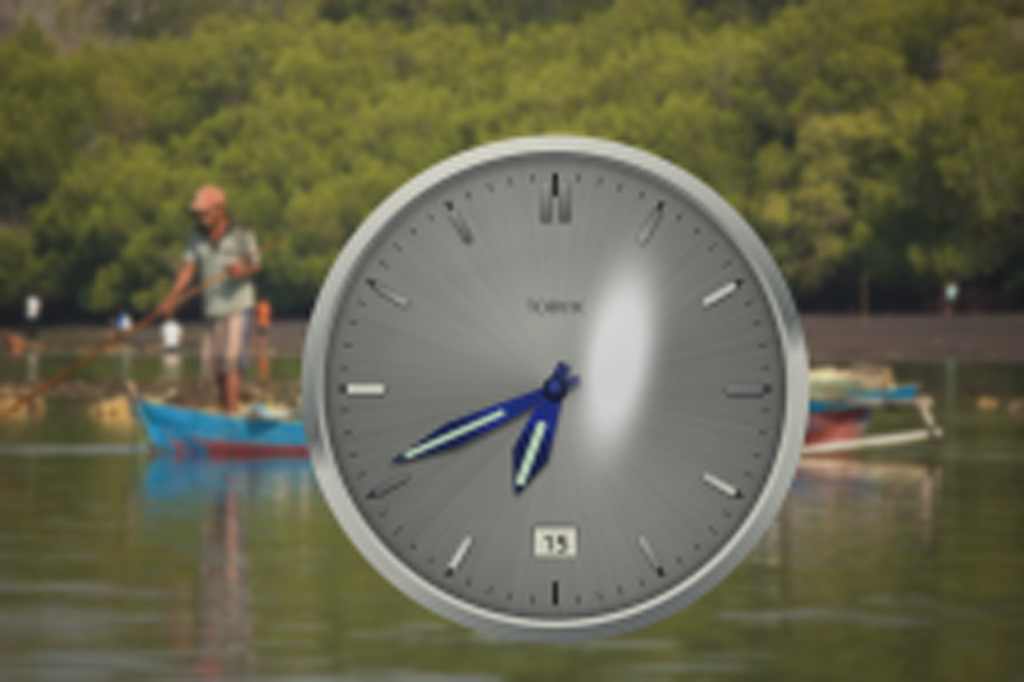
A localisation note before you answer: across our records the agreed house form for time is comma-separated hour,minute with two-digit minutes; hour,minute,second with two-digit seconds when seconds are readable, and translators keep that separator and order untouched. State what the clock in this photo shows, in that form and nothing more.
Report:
6,41
